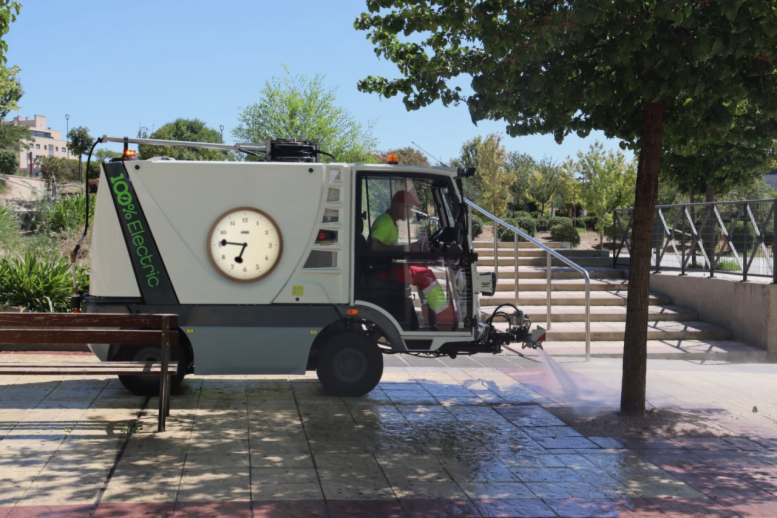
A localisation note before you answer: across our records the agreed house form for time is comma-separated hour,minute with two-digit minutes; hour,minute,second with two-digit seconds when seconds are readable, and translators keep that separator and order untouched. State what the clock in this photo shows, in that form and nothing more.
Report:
6,46
